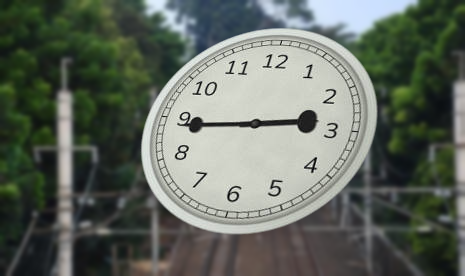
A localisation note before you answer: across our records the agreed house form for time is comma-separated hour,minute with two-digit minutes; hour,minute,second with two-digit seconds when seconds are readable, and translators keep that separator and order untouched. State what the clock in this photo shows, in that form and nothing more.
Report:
2,44
